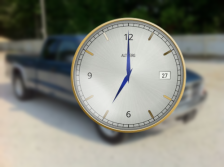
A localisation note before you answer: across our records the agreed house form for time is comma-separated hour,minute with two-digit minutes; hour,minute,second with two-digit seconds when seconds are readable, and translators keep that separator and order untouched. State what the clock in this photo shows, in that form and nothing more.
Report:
7,00
